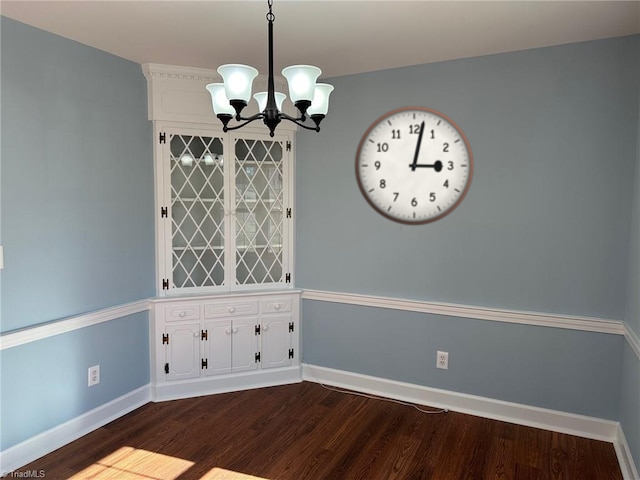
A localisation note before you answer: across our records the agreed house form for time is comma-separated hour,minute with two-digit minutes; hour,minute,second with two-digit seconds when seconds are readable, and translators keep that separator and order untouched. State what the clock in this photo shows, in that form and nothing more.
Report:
3,02
